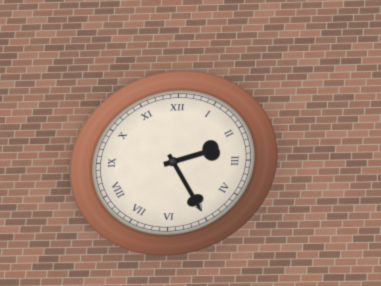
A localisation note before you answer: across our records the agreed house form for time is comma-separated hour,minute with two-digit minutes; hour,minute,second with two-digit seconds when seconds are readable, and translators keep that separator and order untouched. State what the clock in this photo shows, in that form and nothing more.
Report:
2,25
